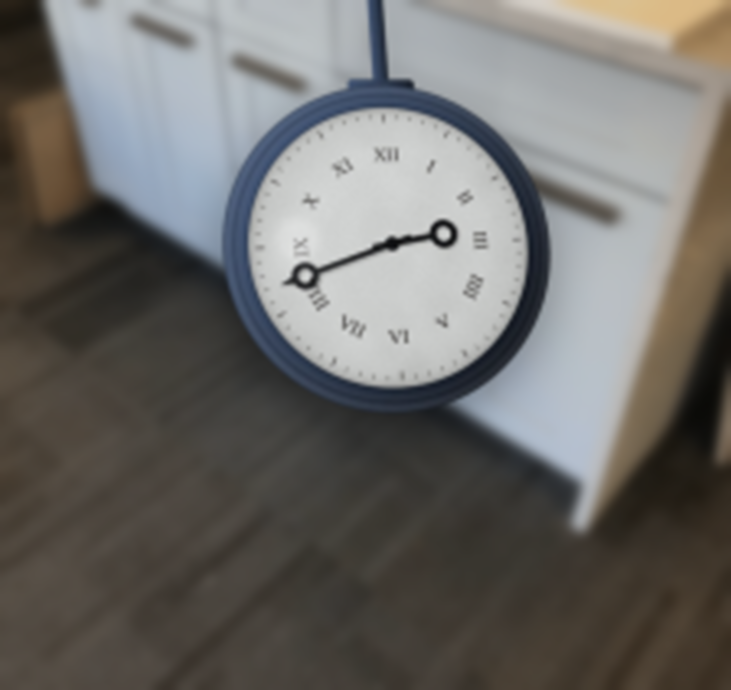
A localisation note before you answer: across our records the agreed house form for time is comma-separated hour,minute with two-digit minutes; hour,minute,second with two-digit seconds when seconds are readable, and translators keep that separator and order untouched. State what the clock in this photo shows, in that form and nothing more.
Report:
2,42
